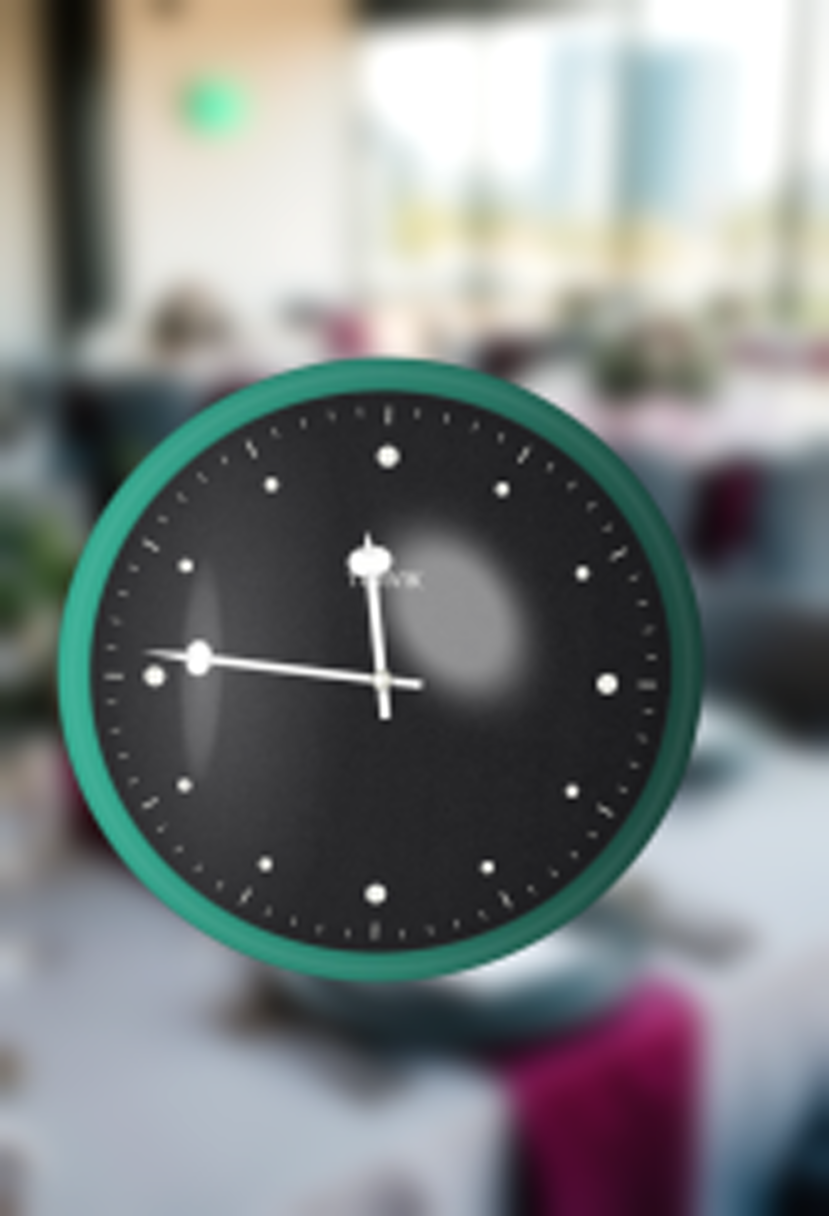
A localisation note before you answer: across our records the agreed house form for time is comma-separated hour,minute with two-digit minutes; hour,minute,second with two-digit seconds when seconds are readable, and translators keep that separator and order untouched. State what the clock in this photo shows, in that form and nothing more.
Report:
11,46
